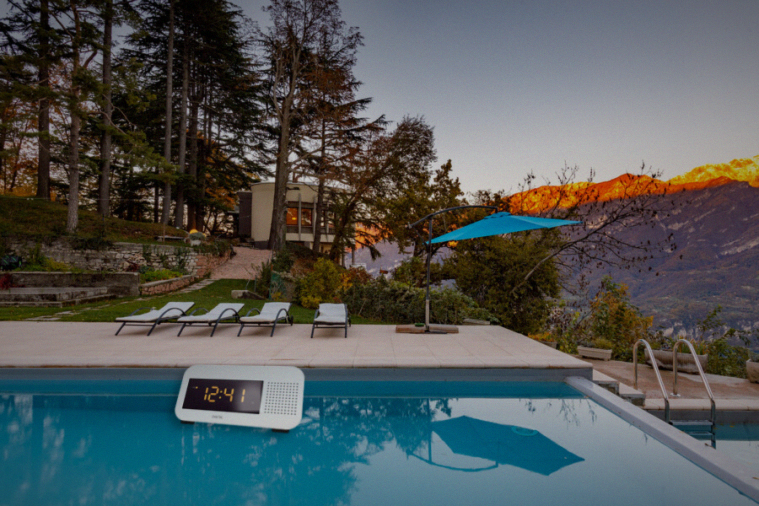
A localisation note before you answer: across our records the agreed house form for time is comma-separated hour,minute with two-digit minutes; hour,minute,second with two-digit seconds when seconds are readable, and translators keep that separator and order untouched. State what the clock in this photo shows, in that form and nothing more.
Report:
12,41
